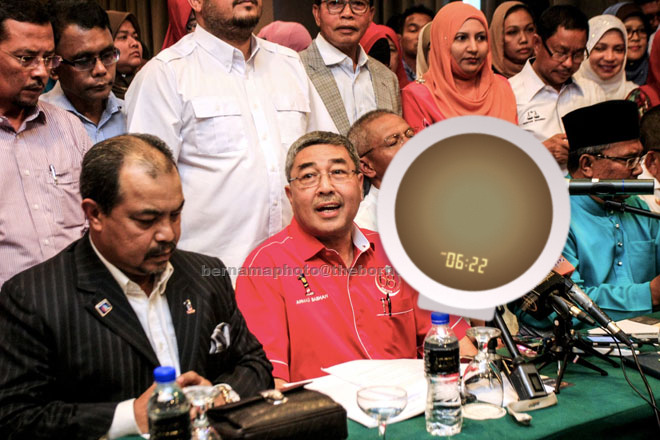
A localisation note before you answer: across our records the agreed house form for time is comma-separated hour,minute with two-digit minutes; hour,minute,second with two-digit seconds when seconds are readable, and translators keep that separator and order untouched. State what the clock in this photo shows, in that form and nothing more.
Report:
6,22
